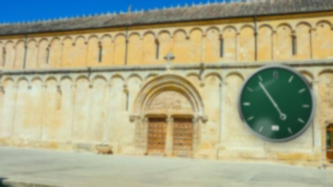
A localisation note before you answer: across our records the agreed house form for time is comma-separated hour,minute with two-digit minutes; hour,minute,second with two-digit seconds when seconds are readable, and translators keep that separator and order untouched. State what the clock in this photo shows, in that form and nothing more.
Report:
4,54
